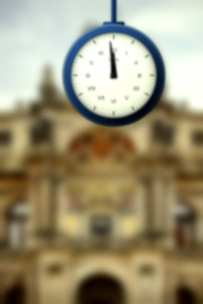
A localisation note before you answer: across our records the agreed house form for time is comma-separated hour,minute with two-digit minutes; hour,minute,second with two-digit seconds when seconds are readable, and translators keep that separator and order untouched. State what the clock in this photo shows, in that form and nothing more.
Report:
11,59
